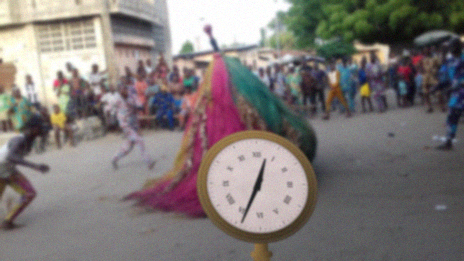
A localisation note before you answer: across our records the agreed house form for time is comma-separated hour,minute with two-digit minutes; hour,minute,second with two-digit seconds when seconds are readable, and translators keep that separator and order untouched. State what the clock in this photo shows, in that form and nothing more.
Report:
12,34
